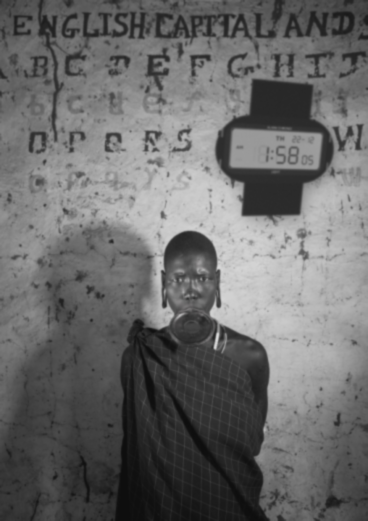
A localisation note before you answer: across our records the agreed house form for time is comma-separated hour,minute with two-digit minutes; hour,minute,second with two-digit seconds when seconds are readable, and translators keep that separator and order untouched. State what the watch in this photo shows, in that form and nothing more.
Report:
1,58
